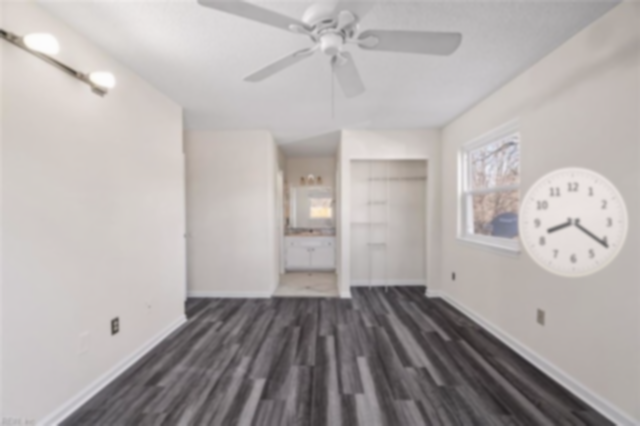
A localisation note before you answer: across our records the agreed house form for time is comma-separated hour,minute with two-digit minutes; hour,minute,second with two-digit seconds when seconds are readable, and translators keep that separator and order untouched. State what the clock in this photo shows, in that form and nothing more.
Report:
8,21
